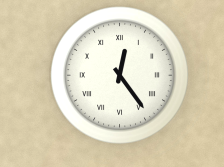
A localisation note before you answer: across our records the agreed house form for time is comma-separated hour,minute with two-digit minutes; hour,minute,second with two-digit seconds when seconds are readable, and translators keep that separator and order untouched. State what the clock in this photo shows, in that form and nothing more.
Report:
12,24
